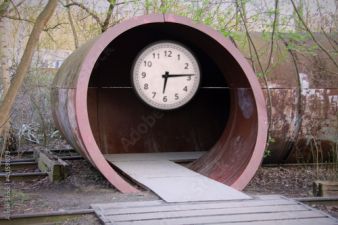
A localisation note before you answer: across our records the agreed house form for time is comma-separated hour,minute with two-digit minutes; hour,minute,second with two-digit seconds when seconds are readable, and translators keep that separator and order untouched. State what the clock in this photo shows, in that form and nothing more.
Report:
6,14
